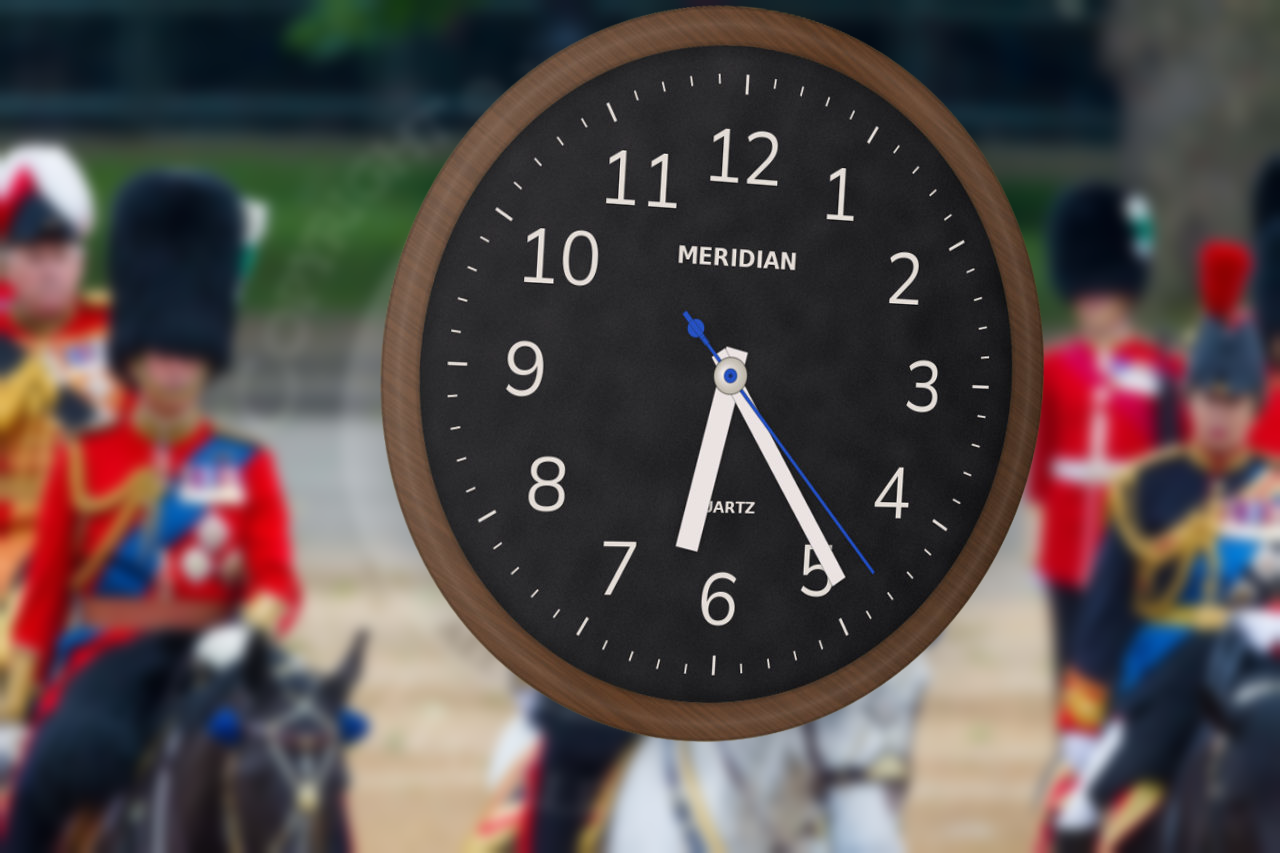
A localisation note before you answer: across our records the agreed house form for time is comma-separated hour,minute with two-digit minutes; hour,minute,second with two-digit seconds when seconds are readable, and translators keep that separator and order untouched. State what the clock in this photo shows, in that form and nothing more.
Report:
6,24,23
